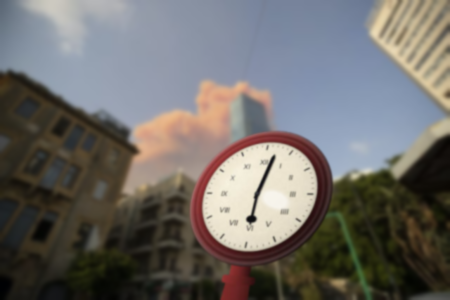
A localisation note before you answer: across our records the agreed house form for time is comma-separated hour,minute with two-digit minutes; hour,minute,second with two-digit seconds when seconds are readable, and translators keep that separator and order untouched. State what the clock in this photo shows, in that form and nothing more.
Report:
6,02
